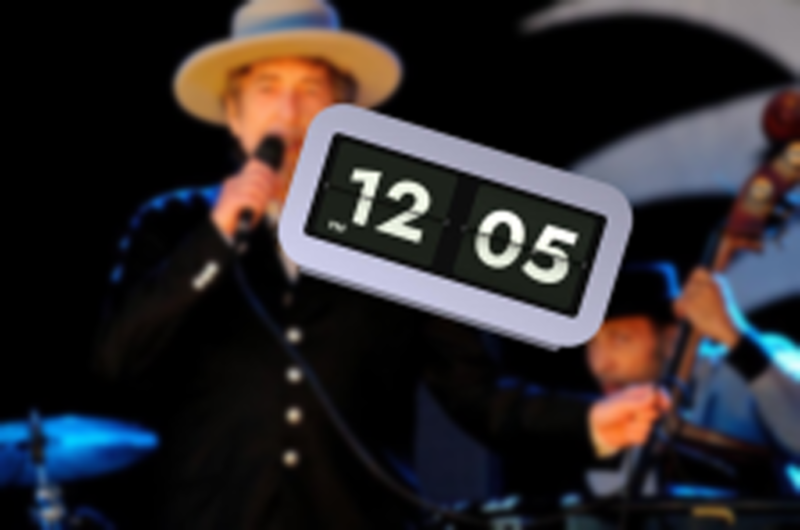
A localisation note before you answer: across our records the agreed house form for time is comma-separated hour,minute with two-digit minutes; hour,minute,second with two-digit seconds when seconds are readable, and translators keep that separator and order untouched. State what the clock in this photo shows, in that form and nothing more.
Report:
12,05
